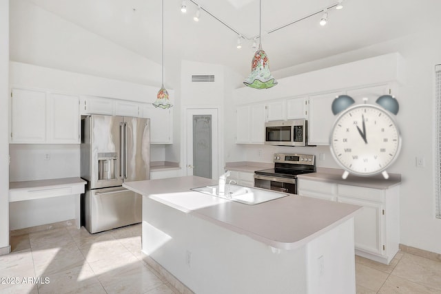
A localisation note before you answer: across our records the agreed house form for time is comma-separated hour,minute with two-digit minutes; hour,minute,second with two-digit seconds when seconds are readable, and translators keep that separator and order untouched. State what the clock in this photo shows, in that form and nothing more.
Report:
10,59
